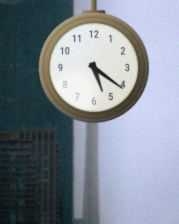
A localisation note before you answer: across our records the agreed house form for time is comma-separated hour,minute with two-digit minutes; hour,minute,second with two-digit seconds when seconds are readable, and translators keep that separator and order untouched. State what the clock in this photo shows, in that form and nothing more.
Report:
5,21
